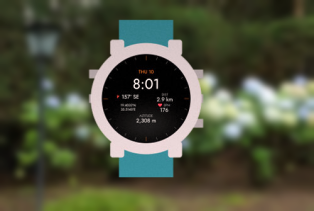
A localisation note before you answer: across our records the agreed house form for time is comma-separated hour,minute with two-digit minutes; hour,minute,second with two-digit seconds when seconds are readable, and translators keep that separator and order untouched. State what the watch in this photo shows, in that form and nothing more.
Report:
8,01
